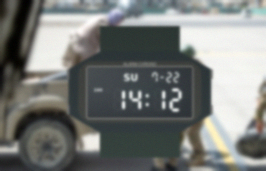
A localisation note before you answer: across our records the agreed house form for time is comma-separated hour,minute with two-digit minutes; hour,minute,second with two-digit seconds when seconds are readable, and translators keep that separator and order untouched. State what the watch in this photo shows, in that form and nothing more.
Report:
14,12
